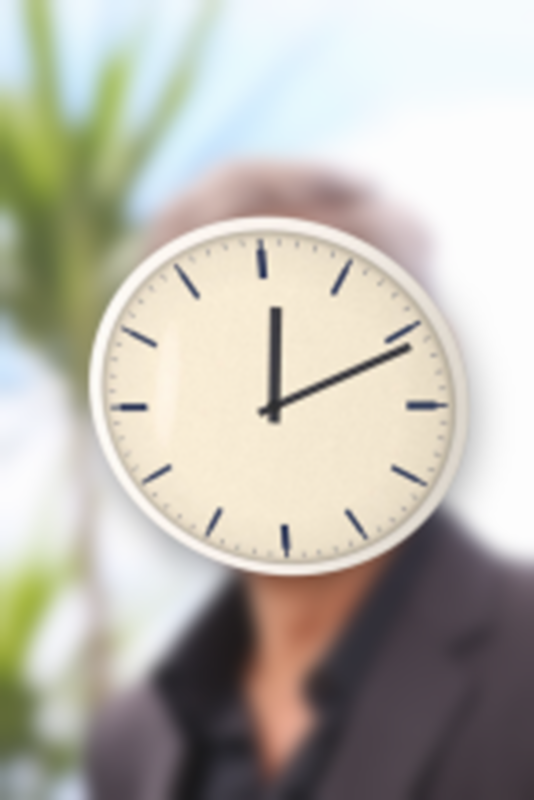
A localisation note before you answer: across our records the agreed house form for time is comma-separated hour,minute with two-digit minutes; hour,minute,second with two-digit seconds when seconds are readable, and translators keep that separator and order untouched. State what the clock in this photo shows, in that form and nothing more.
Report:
12,11
